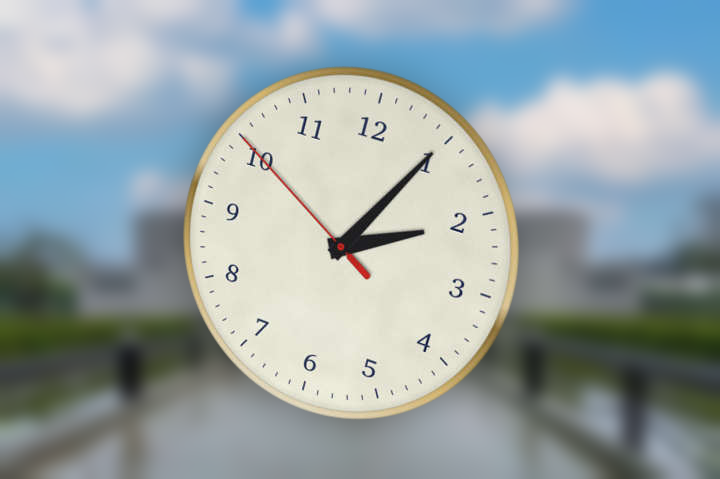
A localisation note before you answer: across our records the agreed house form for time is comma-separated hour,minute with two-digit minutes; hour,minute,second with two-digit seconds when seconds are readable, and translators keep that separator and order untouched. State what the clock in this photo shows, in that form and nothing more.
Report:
2,04,50
